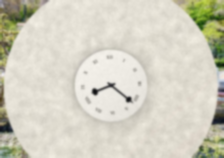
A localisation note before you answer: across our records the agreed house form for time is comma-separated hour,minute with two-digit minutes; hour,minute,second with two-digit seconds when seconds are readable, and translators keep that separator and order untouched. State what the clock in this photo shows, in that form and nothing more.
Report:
8,22
